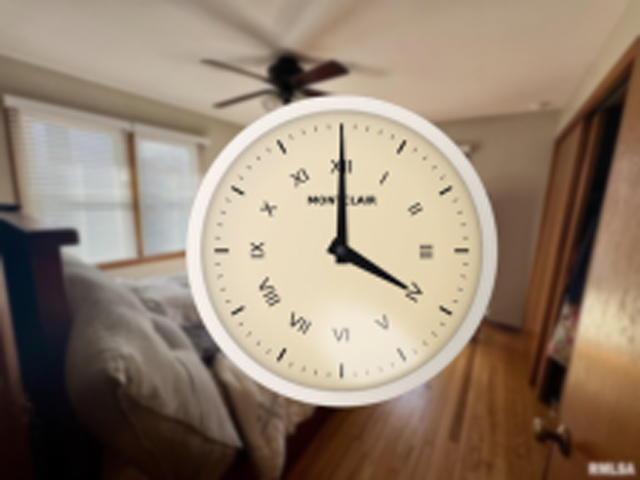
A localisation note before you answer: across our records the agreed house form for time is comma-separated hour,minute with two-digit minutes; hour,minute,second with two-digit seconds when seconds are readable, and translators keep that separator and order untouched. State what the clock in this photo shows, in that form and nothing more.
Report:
4,00
